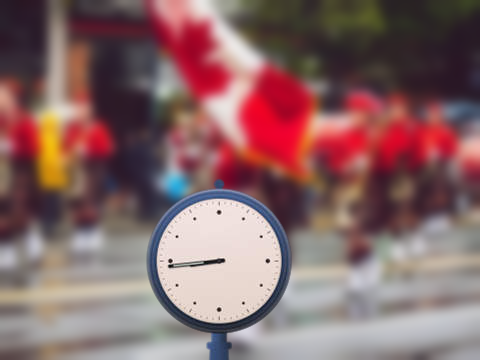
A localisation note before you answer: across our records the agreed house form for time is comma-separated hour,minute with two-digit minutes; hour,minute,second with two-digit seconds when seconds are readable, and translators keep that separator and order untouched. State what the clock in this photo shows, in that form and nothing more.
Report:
8,44
